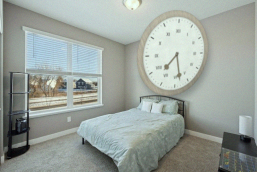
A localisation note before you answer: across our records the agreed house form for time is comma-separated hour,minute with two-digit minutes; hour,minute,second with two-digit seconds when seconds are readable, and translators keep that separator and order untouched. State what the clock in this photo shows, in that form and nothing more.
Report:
7,28
